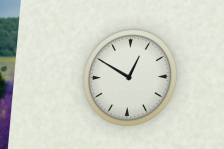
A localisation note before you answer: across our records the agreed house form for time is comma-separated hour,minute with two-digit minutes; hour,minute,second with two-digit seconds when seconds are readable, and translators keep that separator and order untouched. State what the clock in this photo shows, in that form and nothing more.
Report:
12,50
